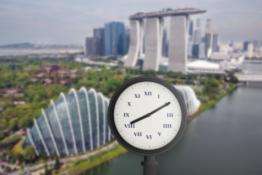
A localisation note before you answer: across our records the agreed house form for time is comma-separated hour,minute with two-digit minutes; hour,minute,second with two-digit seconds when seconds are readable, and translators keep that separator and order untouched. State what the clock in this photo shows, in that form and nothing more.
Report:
8,10
